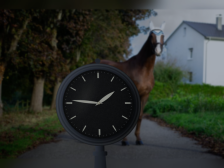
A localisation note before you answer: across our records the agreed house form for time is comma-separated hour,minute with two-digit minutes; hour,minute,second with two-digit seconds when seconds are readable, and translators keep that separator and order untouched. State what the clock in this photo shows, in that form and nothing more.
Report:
1,46
